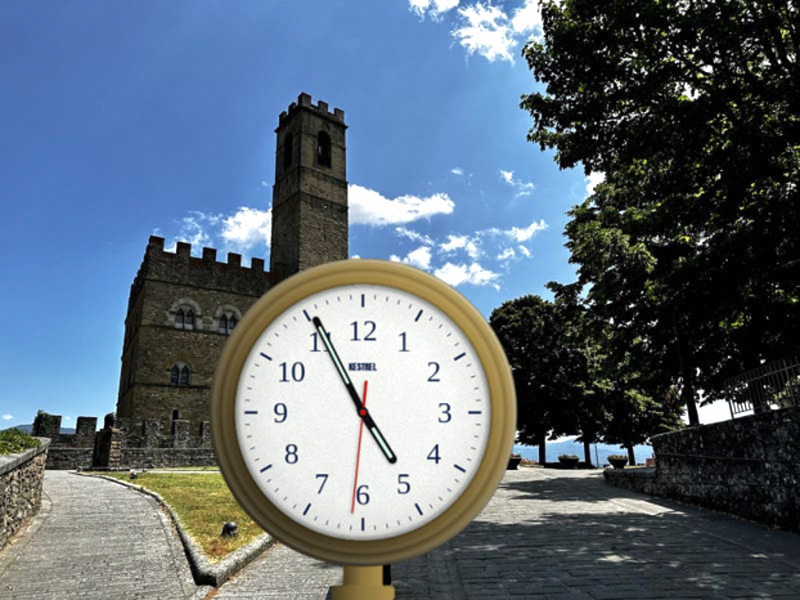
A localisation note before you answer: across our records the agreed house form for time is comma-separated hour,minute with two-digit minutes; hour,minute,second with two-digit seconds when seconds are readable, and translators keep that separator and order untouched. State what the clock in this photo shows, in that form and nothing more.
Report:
4,55,31
